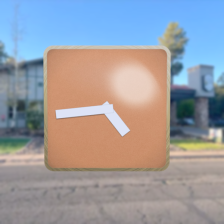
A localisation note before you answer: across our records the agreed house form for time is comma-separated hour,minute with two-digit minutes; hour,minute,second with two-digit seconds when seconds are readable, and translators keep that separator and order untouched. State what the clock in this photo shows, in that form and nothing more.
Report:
4,44
